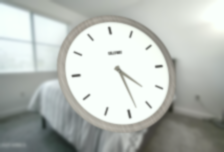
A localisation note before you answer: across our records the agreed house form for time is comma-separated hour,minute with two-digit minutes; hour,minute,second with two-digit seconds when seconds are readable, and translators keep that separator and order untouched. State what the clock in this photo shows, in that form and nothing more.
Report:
4,28
